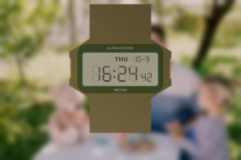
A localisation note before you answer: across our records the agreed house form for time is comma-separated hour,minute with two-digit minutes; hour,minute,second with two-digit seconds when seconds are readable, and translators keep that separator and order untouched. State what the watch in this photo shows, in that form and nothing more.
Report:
16,24,42
